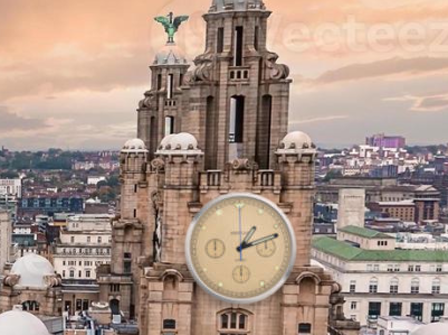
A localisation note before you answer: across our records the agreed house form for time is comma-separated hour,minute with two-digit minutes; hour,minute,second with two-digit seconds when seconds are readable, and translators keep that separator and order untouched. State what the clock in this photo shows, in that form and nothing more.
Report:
1,12
